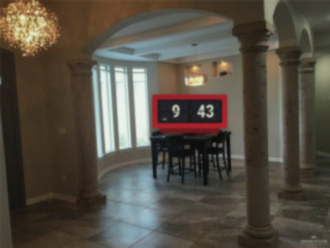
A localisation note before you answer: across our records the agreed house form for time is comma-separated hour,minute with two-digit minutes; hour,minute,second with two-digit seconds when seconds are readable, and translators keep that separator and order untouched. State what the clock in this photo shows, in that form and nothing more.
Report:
9,43
